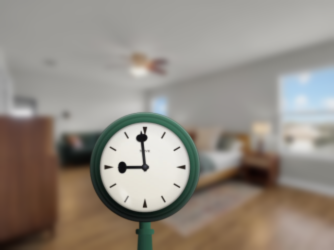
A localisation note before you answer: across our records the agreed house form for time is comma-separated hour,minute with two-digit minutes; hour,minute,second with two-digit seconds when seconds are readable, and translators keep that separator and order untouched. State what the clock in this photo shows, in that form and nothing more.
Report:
8,59
